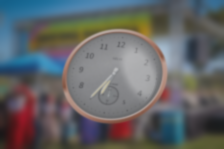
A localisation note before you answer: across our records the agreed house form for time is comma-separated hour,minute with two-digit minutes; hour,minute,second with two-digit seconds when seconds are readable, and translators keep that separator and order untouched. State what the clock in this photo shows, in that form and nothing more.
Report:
6,35
